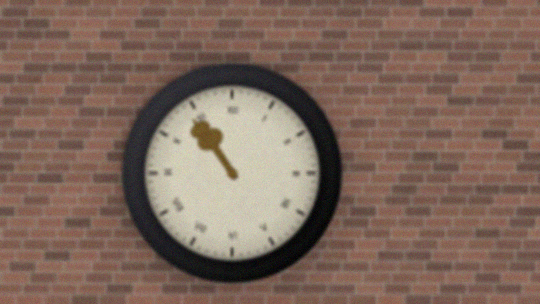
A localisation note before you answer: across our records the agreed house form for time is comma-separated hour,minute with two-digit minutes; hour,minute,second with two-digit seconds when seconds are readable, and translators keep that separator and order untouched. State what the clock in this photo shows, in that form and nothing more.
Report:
10,54
